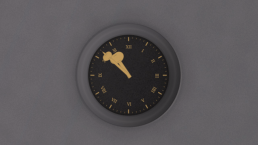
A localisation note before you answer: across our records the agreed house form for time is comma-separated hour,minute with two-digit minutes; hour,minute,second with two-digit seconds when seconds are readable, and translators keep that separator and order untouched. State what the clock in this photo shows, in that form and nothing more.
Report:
10,52
